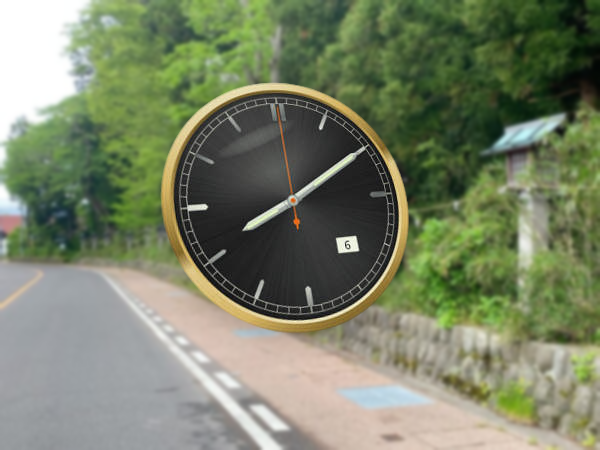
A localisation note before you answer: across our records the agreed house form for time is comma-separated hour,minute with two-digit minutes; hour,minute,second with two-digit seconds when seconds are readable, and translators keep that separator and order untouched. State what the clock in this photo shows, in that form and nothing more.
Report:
8,10,00
